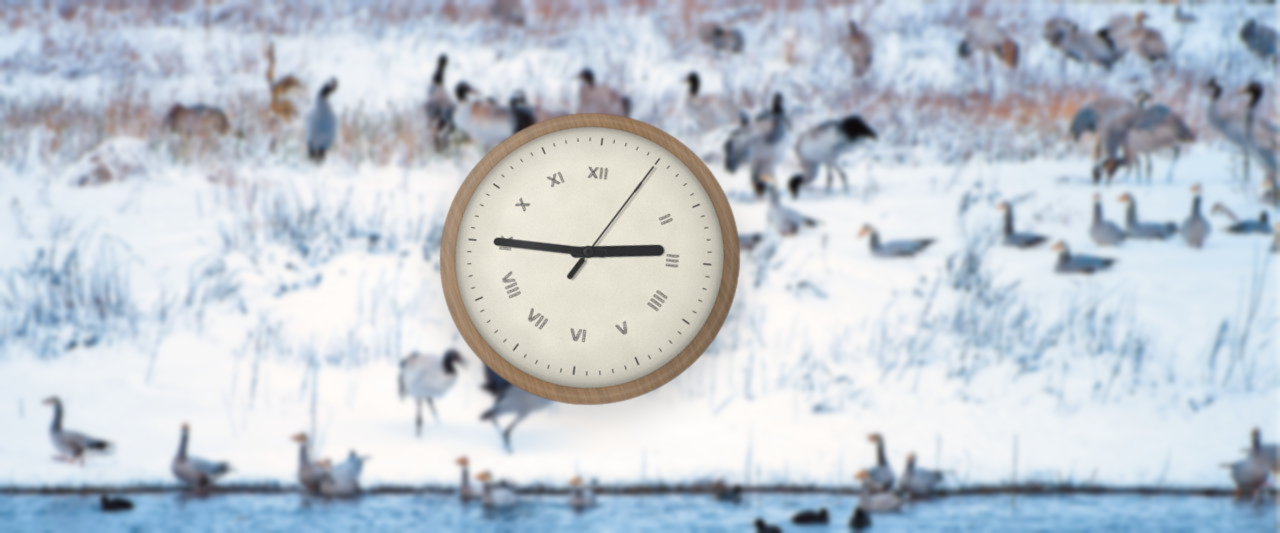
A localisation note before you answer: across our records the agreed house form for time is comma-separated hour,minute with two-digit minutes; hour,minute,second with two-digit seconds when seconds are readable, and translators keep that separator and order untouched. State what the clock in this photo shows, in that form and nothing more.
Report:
2,45,05
